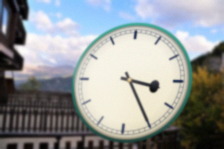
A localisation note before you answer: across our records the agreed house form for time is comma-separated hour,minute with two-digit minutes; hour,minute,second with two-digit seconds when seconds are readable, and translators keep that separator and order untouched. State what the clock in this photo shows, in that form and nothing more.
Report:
3,25
